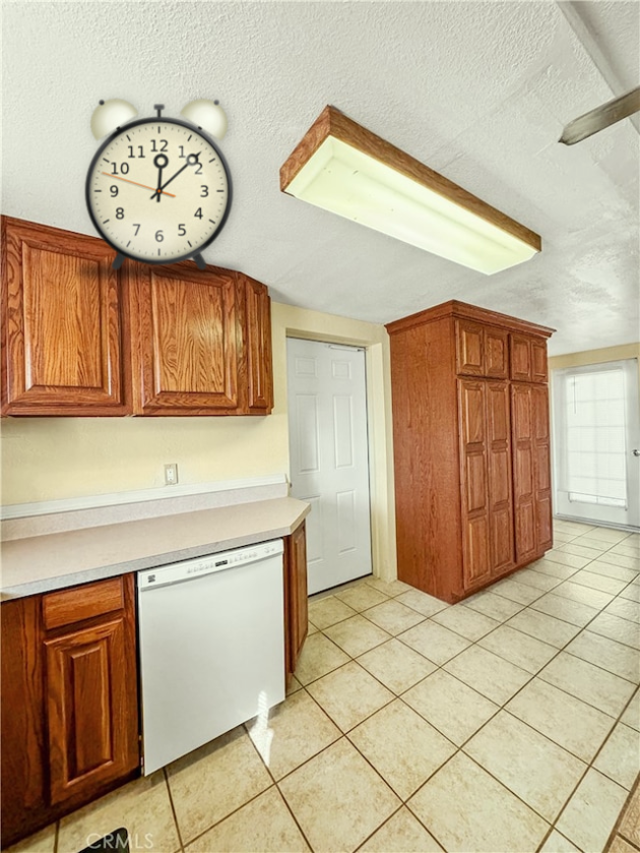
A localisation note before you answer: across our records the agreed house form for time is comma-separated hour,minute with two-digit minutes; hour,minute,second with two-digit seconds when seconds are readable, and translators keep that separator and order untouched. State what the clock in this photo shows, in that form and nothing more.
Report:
12,07,48
